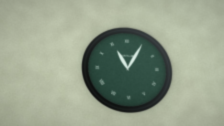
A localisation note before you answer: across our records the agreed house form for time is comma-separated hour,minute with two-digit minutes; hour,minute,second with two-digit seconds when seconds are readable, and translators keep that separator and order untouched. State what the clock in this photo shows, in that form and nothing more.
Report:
11,05
